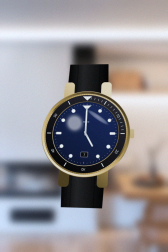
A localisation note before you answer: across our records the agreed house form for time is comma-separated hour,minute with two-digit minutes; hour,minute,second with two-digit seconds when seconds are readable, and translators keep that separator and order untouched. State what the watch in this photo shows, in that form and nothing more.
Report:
5,00
